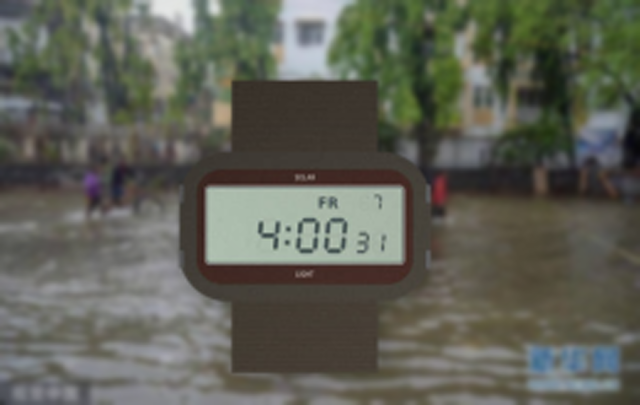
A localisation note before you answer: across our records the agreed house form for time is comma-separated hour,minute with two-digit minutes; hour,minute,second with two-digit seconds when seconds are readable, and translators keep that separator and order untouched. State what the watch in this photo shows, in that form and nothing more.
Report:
4,00,31
